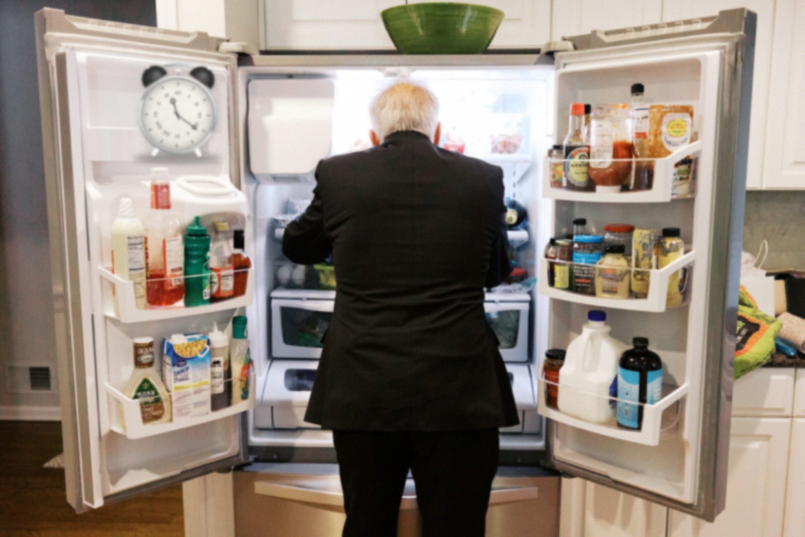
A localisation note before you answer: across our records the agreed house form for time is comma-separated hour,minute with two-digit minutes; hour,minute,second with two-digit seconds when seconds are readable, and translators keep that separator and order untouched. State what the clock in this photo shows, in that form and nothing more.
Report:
11,21
